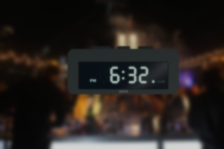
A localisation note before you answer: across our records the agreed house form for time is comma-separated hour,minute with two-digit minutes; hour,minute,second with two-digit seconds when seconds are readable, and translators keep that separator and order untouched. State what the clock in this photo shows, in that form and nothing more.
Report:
6,32
